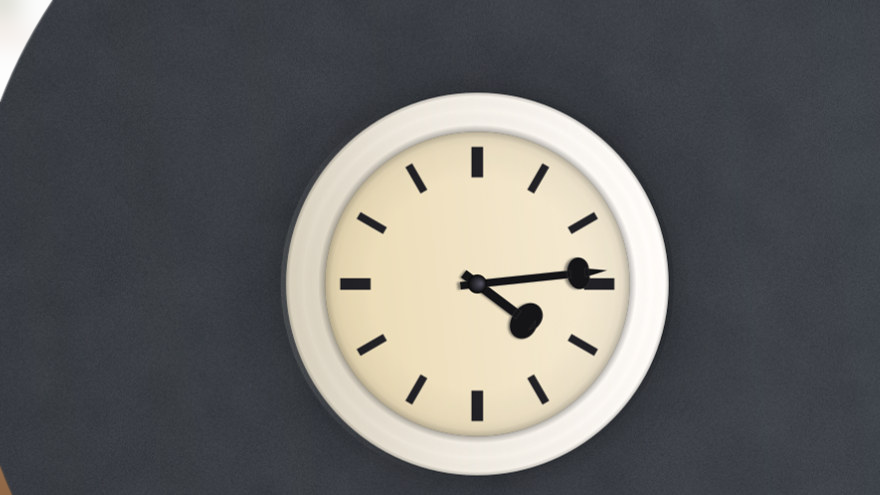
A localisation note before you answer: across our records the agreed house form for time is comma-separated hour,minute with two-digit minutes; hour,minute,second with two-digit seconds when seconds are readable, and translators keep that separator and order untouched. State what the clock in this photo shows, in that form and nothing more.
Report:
4,14
